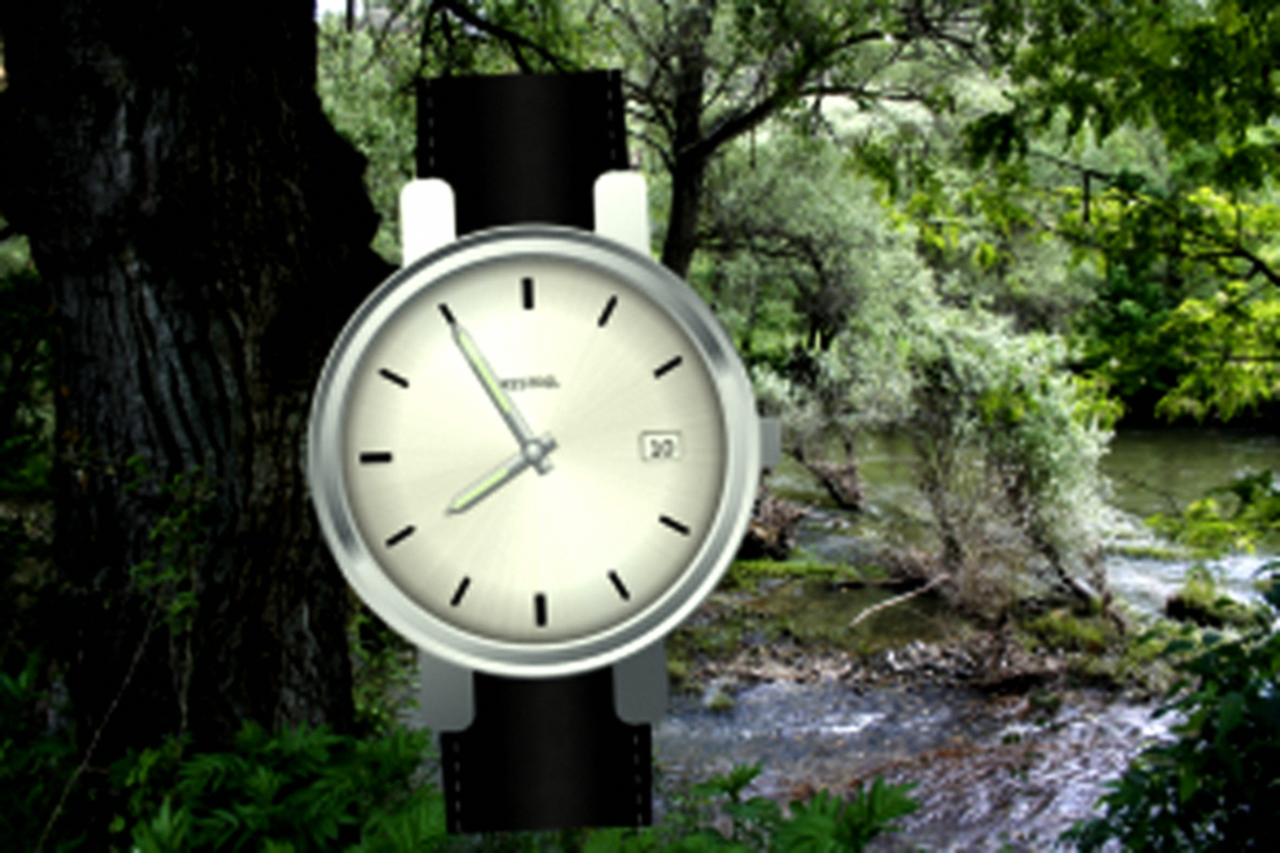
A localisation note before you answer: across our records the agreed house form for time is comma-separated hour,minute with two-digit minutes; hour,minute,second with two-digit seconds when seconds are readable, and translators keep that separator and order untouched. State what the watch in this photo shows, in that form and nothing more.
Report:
7,55
